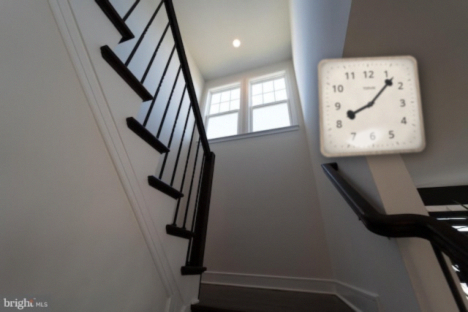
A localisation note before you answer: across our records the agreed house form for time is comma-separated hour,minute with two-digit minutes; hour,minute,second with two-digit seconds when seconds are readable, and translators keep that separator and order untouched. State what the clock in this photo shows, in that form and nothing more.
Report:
8,07
